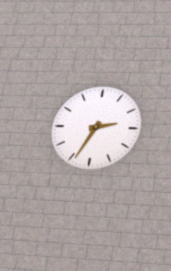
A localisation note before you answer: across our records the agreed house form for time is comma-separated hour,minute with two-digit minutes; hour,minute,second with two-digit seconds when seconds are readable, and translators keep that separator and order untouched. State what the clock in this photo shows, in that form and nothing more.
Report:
2,34
